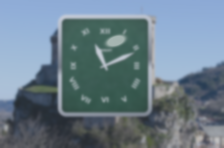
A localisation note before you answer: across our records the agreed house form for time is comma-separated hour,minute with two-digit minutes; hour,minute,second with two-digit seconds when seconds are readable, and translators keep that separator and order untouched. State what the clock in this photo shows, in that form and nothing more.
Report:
11,11
